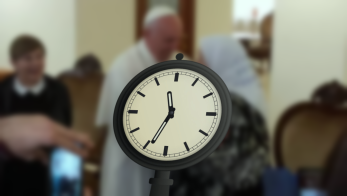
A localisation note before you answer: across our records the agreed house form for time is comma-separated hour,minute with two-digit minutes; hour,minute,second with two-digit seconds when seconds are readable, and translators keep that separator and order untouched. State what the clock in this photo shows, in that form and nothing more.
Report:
11,34
